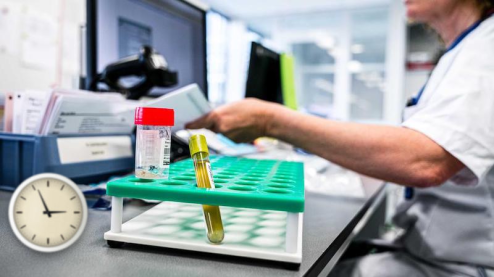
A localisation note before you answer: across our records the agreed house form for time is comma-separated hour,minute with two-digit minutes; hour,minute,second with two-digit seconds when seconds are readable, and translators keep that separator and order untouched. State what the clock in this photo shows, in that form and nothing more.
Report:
2,56
